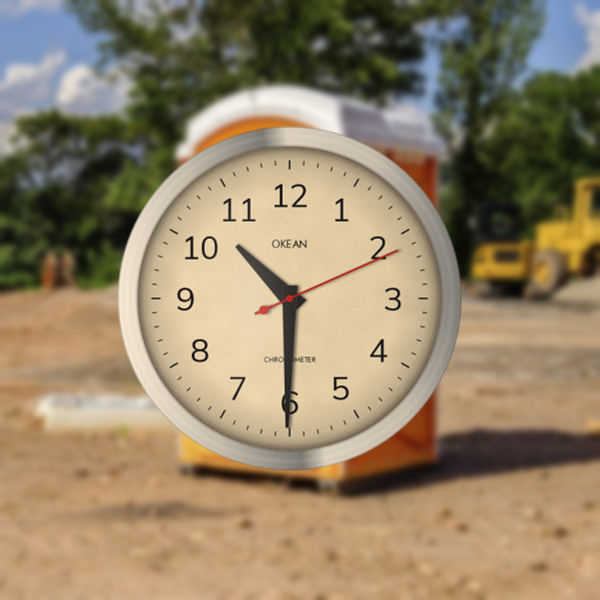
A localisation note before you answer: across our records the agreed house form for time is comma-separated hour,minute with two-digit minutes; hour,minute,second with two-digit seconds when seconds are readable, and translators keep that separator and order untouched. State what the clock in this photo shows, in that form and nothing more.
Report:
10,30,11
